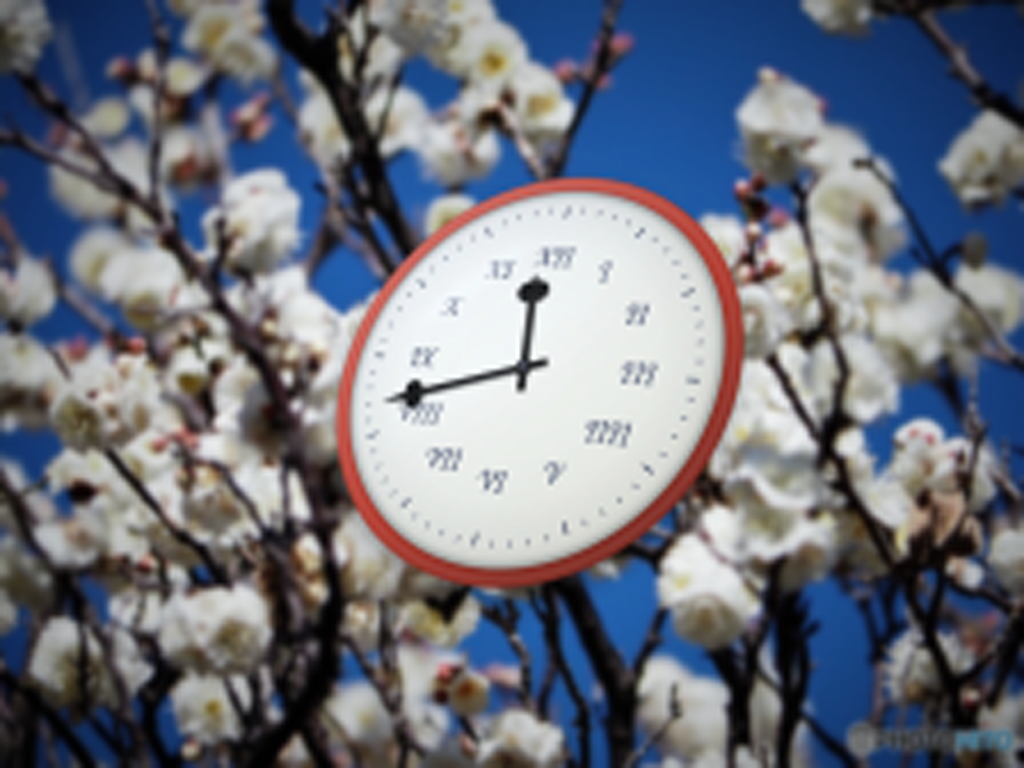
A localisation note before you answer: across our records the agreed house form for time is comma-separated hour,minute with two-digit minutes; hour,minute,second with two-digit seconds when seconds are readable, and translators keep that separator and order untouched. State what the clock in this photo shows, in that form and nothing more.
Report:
11,42
